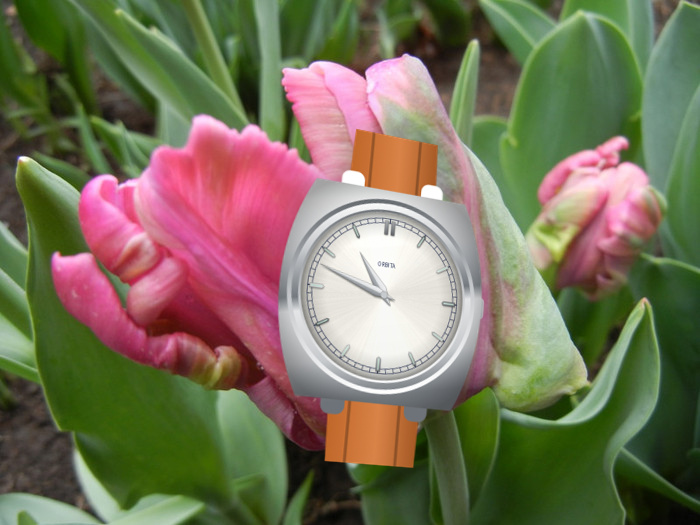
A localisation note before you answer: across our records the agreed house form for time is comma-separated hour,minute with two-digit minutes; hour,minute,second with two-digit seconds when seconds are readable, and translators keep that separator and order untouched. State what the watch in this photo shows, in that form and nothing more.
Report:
10,48
